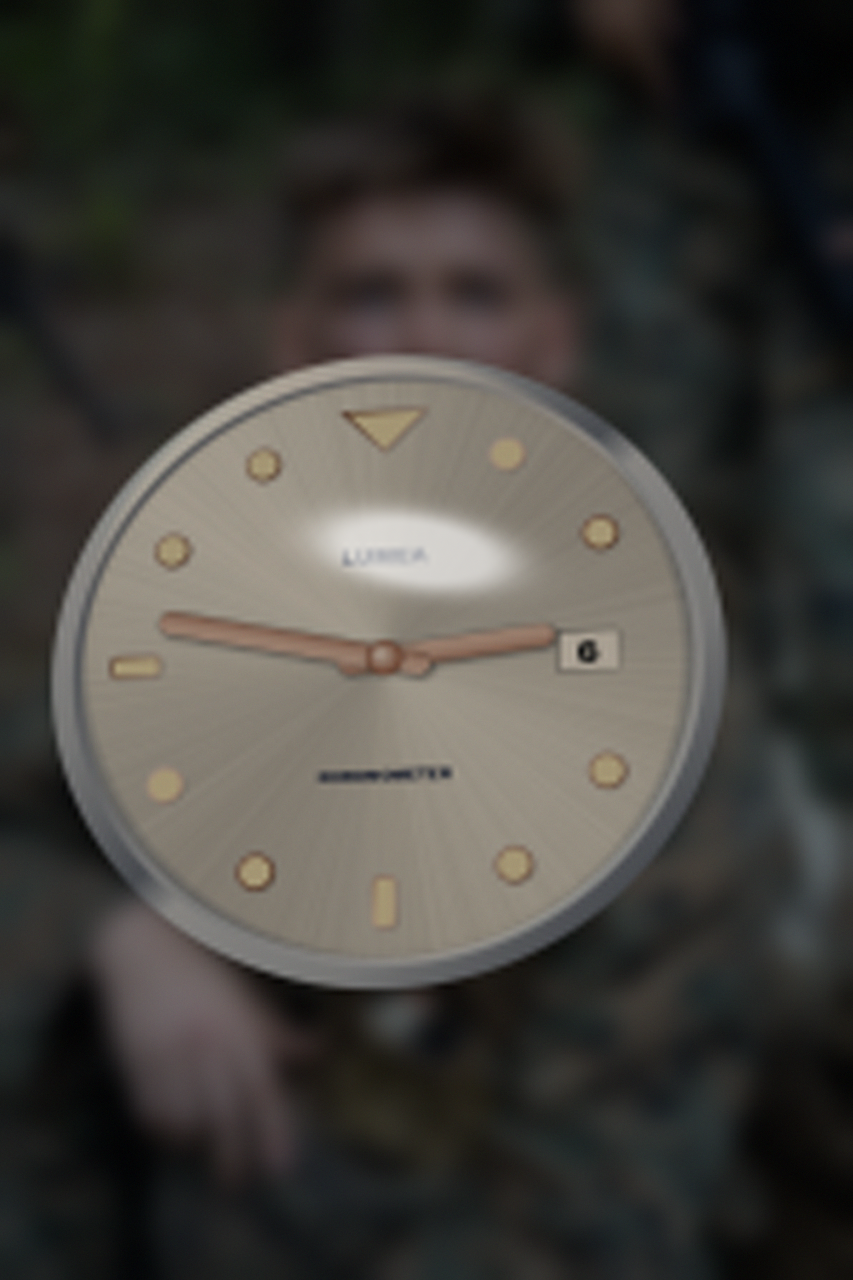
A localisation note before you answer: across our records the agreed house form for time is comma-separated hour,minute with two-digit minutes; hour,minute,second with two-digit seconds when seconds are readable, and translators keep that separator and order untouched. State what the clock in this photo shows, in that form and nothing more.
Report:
2,47
